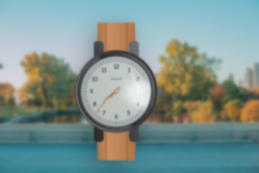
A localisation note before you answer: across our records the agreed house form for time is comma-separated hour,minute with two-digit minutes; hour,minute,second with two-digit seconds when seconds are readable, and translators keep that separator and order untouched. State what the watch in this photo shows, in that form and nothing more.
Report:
7,37
